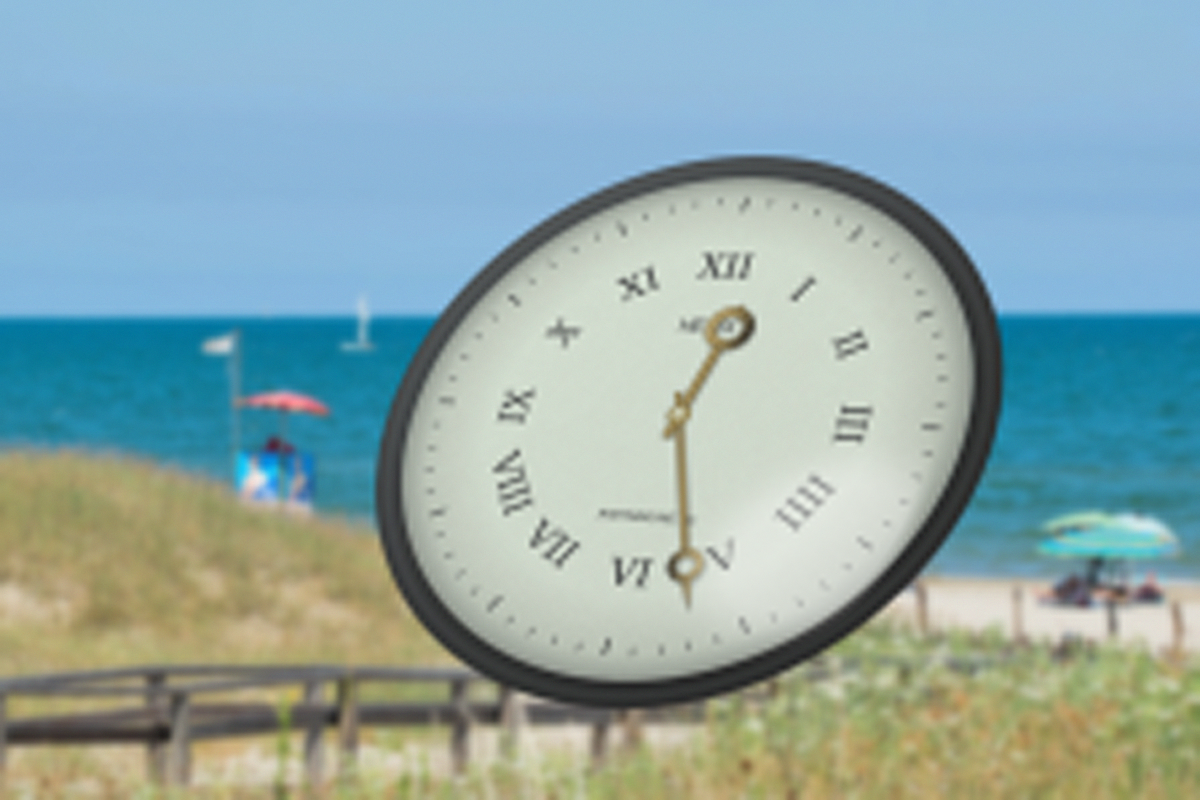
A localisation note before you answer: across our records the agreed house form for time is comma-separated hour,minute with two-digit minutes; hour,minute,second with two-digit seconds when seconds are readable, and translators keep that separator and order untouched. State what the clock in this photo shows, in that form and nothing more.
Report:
12,27
